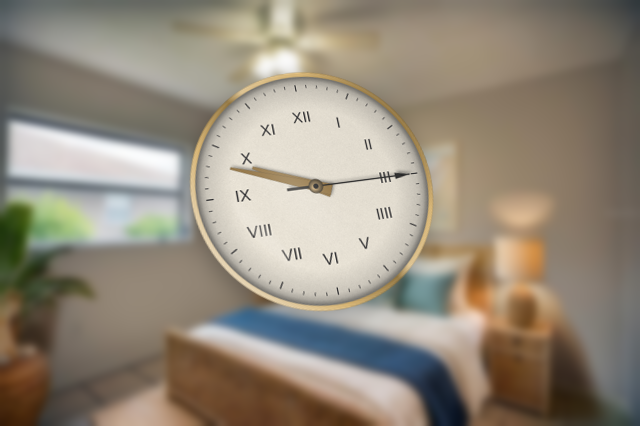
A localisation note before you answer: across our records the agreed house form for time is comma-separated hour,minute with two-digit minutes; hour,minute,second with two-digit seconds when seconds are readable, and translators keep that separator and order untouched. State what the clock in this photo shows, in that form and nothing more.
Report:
9,48,15
